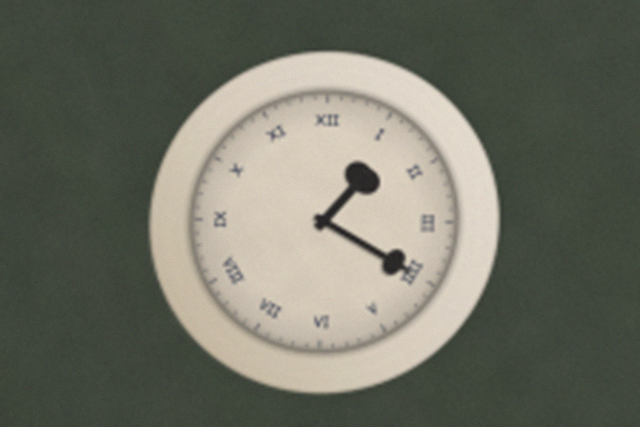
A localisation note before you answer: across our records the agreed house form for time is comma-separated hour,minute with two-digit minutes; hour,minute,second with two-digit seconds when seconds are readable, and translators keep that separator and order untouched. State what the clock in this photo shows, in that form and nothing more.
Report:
1,20
